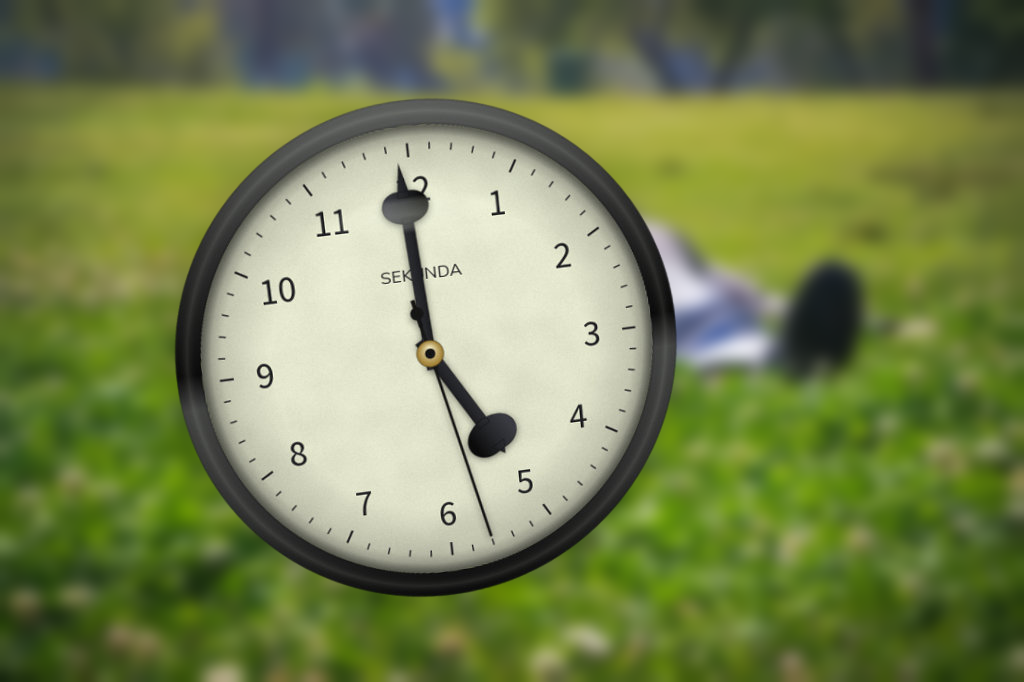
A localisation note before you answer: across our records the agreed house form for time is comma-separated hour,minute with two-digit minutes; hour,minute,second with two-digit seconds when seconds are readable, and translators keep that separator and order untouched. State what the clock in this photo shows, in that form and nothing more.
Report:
4,59,28
